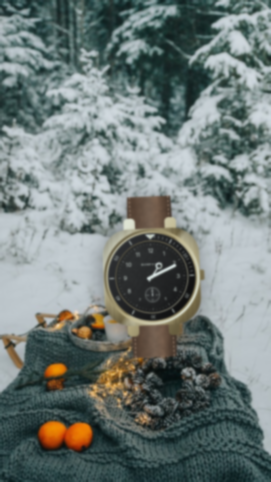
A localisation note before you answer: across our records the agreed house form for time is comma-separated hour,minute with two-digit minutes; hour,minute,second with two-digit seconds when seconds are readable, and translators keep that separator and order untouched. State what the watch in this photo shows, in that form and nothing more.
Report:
1,11
